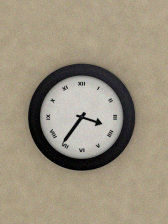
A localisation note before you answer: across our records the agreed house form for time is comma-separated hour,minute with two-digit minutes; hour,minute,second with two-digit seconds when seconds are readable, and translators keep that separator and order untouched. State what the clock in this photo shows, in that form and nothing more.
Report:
3,36
